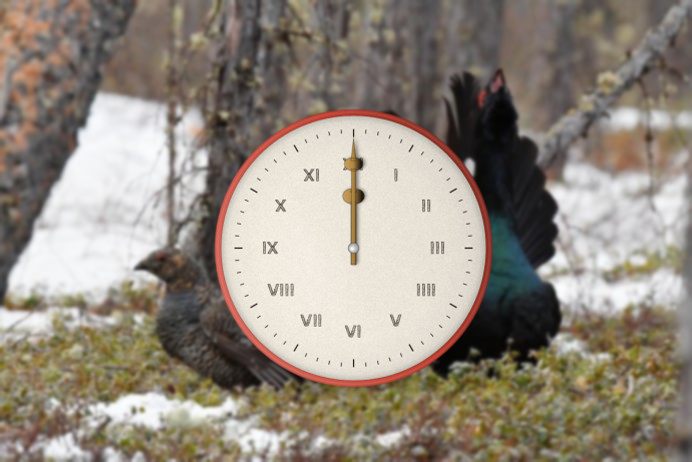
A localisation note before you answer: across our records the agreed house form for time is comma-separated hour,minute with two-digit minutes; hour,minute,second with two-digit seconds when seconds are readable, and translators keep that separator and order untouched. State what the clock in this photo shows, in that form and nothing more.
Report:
12,00
